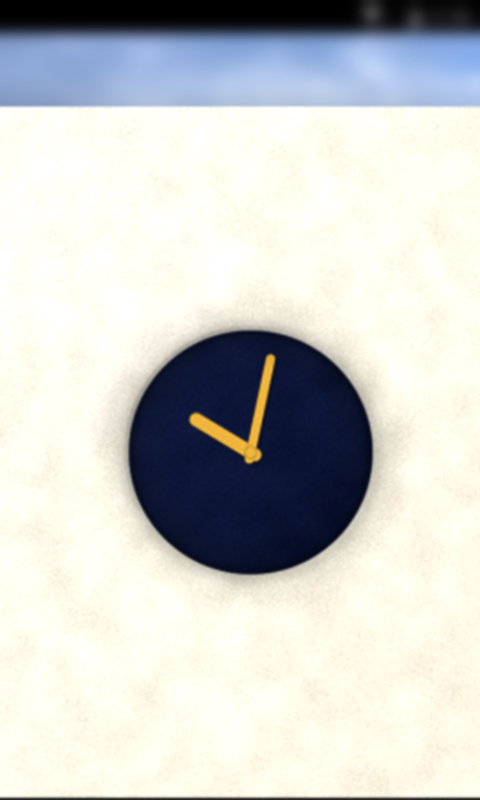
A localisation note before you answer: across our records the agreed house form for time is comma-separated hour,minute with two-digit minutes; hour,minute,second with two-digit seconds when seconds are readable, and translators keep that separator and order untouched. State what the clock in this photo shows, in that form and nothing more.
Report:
10,02
